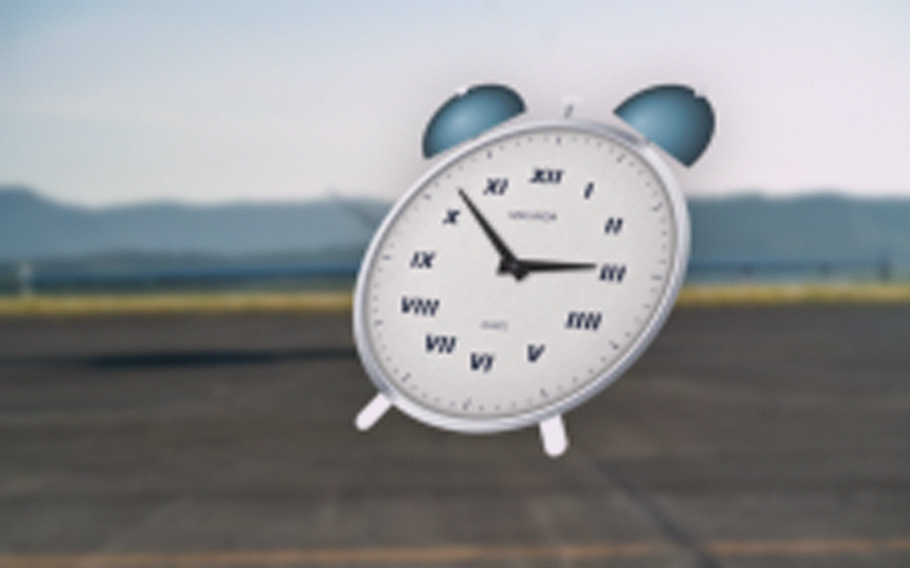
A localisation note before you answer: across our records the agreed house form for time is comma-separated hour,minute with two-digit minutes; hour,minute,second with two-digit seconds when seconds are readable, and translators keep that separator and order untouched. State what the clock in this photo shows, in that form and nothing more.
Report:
2,52
